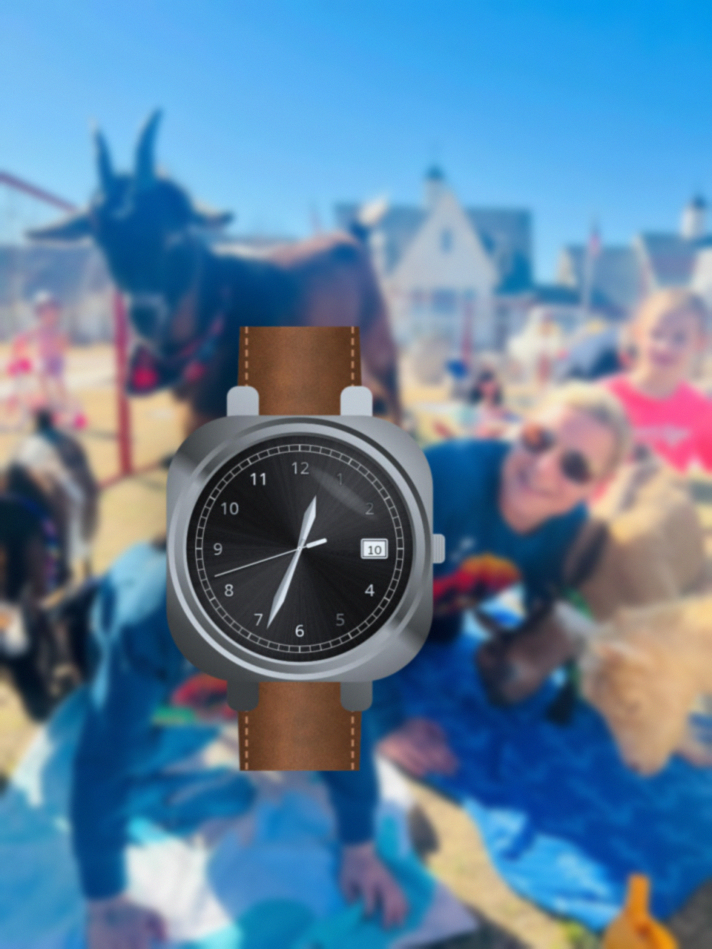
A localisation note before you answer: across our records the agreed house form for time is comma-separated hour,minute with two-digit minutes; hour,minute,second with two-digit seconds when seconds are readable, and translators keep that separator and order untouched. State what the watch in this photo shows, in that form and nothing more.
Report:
12,33,42
